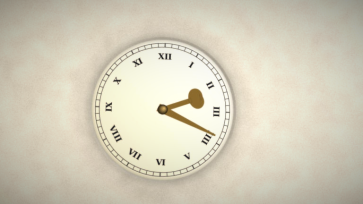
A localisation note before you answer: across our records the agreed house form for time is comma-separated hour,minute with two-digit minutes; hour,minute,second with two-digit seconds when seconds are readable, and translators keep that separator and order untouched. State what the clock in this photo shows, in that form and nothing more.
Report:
2,19
